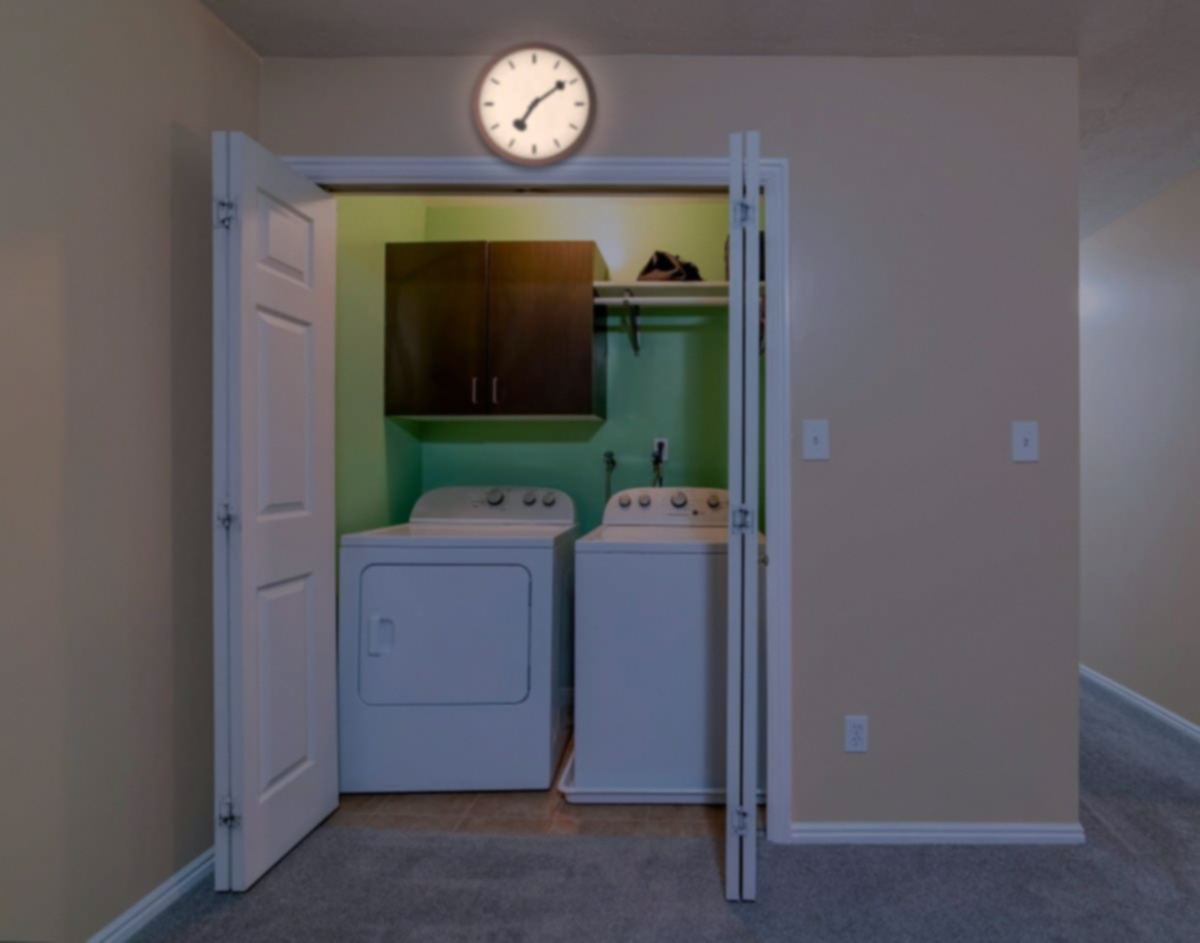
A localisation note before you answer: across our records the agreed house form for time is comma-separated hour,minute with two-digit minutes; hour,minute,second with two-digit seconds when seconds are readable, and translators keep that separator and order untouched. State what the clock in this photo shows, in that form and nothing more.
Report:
7,09
